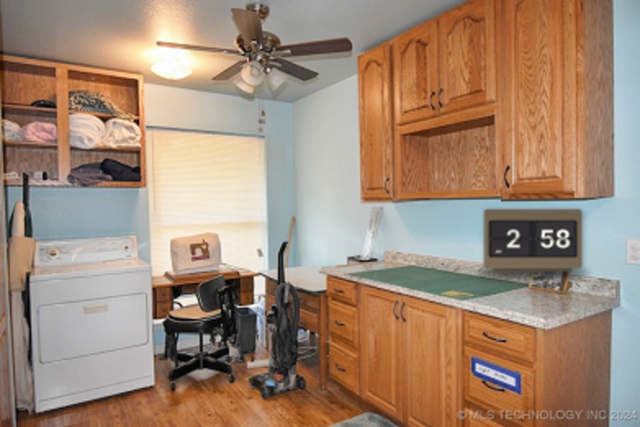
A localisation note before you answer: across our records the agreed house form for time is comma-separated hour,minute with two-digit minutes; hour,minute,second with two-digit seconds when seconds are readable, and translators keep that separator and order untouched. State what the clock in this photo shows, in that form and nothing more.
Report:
2,58
